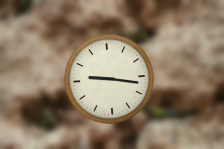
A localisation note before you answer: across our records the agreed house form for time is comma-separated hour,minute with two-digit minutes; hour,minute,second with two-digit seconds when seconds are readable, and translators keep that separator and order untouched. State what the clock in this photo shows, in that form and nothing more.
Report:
9,17
